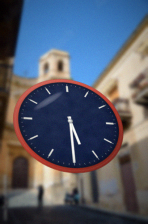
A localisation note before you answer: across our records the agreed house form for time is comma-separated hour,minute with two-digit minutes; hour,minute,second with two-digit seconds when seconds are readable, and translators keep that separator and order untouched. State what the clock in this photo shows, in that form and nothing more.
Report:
5,30
